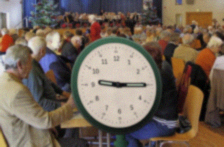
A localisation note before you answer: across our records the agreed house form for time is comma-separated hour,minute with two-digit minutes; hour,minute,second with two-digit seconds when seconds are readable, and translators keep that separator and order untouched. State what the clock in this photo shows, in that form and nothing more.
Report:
9,15
